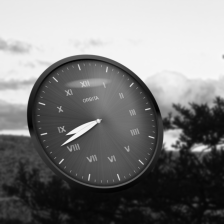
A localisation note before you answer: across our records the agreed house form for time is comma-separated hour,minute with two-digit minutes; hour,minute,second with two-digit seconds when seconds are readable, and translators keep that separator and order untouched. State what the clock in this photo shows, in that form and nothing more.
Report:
8,42
